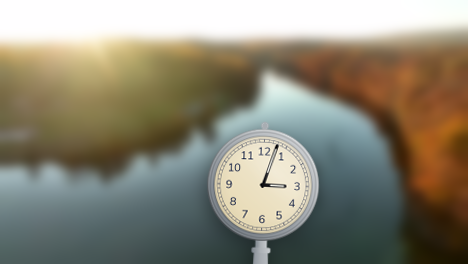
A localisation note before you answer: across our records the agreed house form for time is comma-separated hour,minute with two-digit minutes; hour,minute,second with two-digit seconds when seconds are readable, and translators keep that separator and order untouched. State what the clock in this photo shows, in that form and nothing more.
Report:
3,03
